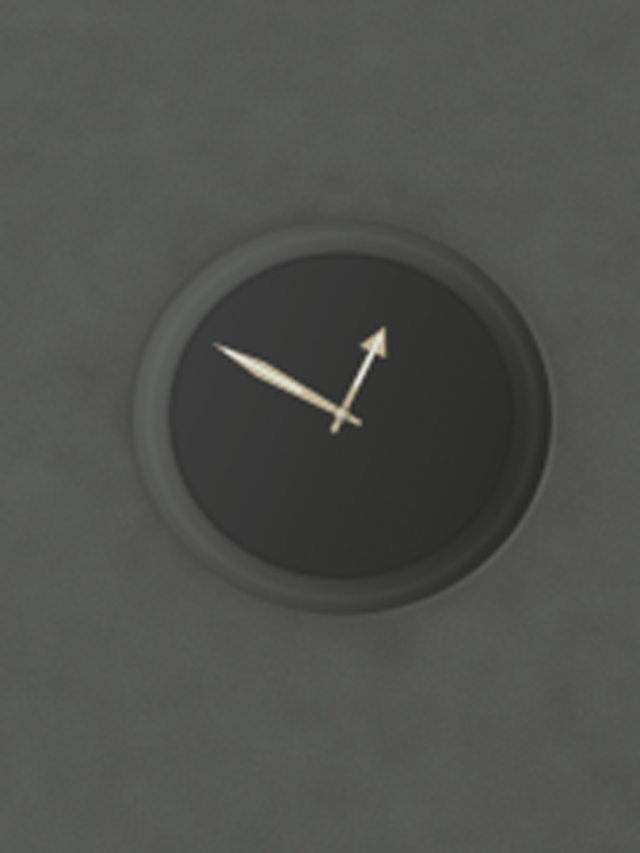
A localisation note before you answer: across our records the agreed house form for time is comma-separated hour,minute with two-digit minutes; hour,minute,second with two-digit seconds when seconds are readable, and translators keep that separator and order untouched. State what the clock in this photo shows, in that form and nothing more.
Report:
12,50
